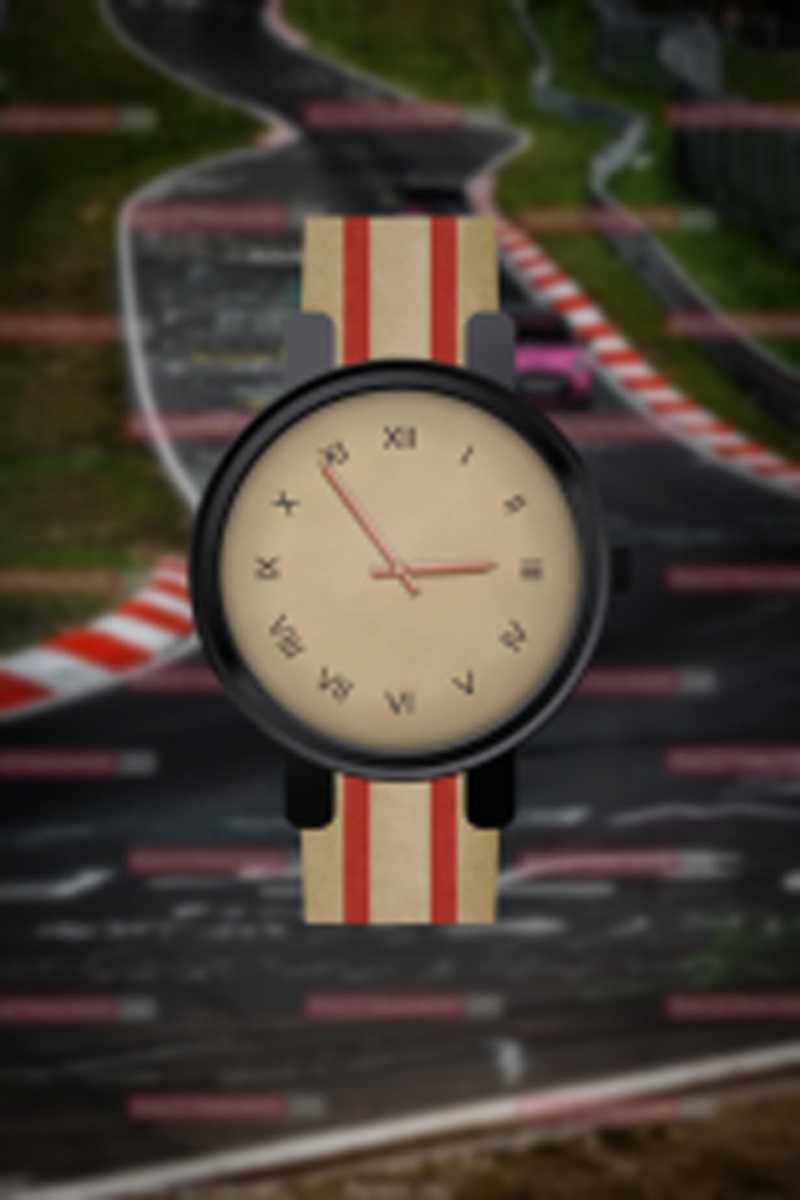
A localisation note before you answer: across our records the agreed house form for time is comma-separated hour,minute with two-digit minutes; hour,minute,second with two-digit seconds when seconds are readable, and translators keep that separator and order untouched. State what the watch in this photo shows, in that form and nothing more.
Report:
2,54
